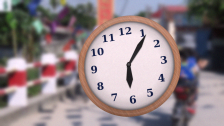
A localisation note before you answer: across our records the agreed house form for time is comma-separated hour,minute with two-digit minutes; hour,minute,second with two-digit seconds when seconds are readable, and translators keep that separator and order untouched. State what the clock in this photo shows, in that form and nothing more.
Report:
6,06
